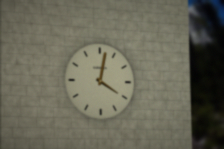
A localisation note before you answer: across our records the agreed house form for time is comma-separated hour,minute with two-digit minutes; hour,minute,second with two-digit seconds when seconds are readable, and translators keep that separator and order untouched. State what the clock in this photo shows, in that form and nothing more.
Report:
4,02
